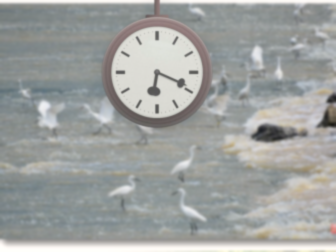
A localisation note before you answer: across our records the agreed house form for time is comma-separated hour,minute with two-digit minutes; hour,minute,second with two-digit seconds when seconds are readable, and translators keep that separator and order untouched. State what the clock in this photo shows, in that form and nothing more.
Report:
6,19
